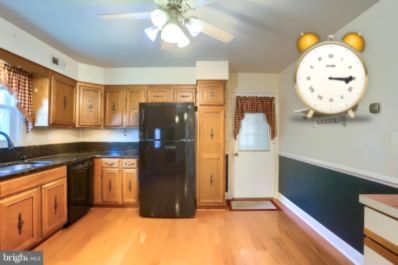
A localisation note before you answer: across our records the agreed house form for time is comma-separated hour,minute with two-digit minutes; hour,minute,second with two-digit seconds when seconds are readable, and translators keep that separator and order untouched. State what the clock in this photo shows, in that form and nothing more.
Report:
3,15
